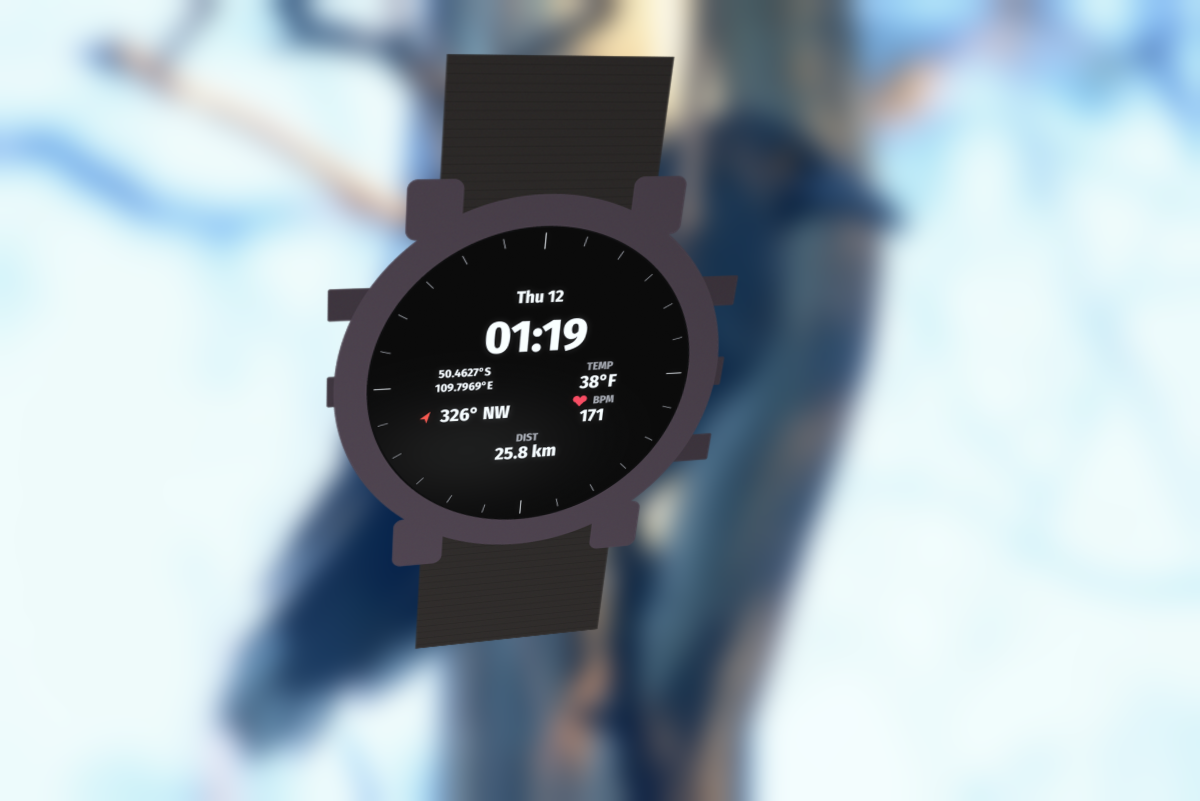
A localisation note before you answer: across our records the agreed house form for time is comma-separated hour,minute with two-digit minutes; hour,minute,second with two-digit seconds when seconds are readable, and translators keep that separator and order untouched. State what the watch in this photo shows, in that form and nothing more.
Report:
1,19
